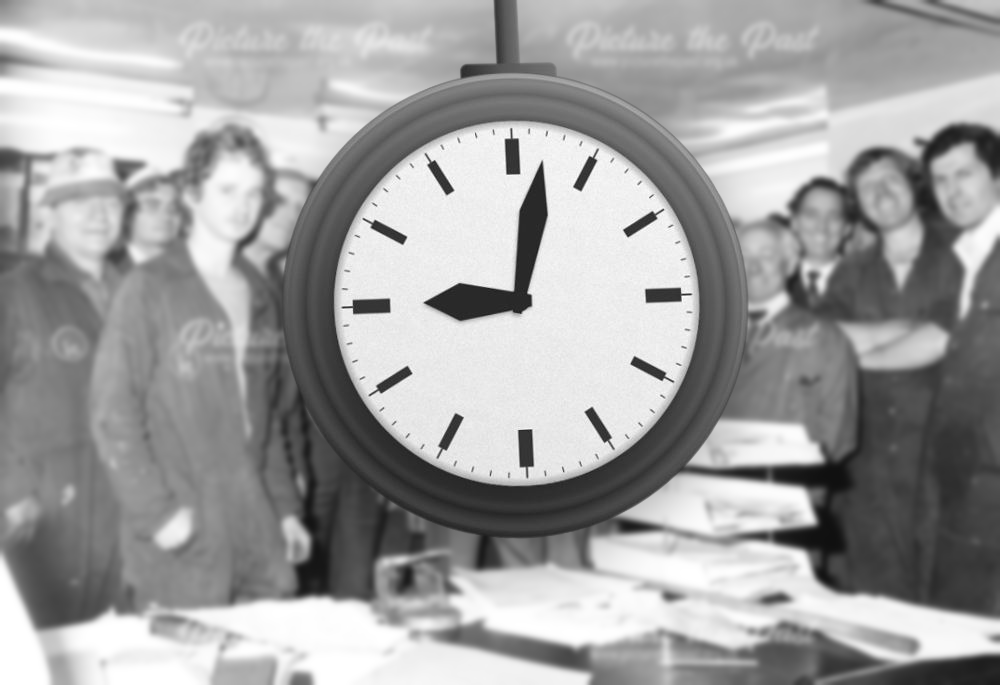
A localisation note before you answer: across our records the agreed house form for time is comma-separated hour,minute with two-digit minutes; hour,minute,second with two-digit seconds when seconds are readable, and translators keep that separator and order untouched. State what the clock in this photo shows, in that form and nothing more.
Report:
9,02
